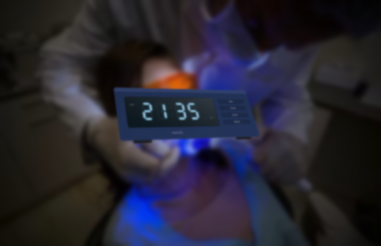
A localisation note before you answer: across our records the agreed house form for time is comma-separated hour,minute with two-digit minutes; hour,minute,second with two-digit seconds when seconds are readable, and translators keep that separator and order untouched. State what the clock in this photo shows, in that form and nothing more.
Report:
21,35
